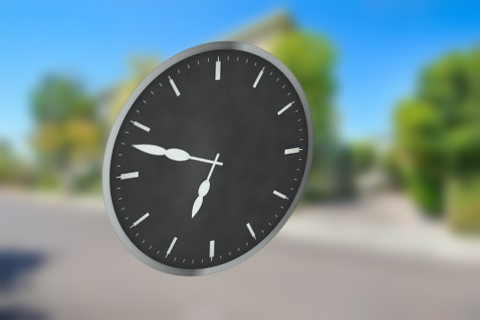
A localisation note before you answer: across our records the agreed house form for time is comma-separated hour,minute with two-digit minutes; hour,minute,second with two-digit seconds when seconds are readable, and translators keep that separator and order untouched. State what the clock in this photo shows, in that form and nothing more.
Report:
6,48
